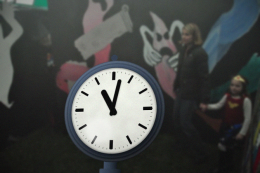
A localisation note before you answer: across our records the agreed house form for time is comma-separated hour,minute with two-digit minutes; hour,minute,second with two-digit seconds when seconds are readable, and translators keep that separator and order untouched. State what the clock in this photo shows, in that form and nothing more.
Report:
11,02
